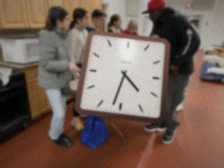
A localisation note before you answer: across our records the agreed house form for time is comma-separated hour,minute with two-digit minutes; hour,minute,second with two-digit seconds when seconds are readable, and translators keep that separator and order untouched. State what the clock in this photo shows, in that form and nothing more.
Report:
4,32
